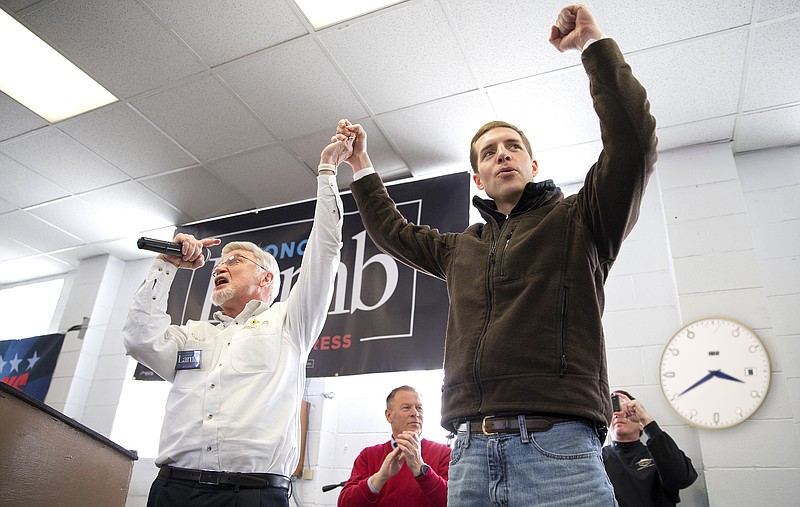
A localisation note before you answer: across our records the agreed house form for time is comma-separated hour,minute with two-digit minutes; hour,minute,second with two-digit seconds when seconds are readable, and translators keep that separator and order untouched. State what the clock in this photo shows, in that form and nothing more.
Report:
3,40
